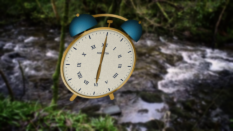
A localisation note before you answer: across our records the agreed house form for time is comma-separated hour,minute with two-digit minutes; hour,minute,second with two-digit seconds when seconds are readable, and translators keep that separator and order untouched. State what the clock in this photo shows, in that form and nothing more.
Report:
6,00
